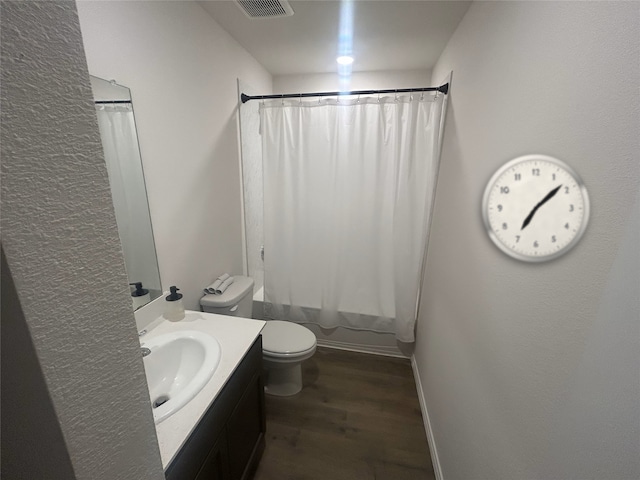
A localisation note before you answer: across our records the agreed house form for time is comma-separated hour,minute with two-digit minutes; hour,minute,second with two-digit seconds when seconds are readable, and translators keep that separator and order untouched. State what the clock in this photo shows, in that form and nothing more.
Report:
7,08
